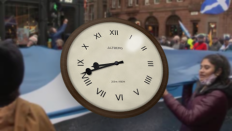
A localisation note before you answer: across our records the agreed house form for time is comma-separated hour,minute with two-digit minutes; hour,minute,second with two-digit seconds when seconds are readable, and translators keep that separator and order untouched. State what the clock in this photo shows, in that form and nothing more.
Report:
8,42
